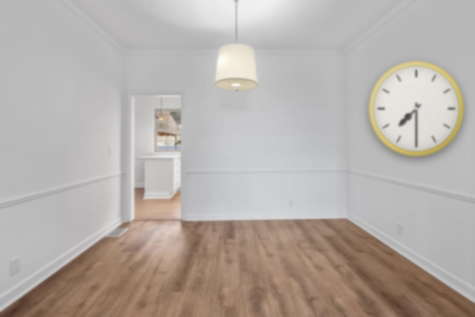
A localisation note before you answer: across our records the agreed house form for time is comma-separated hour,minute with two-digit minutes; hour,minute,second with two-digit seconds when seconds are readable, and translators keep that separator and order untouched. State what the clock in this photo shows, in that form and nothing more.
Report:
7,30
